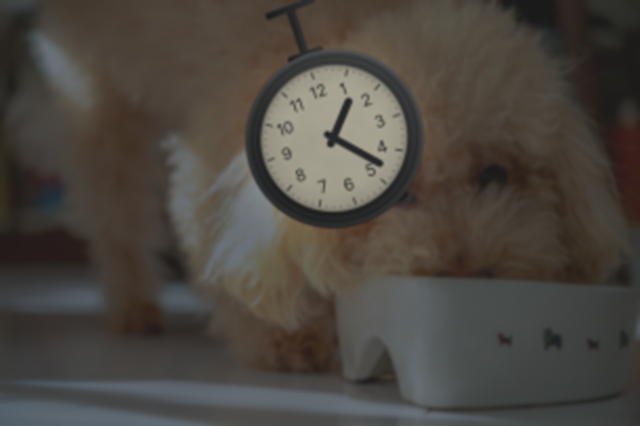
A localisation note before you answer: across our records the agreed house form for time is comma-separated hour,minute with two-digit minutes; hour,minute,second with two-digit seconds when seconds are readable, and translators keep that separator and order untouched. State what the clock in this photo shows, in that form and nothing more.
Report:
1,23
